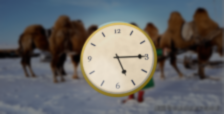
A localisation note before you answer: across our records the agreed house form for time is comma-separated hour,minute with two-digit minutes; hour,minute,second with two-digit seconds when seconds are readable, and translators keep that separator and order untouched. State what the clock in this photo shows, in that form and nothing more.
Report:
5,15
